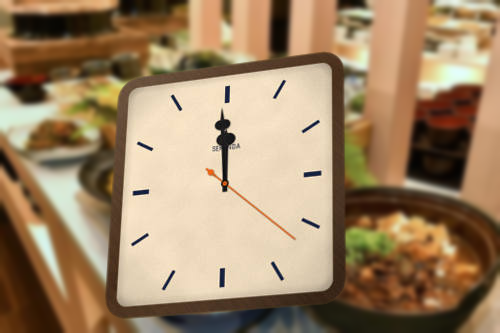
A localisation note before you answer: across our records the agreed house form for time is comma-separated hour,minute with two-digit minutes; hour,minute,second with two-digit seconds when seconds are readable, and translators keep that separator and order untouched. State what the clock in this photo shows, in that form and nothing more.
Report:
11,59,22
